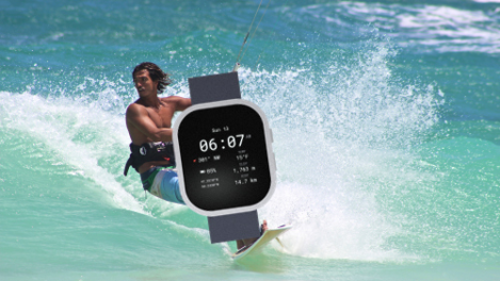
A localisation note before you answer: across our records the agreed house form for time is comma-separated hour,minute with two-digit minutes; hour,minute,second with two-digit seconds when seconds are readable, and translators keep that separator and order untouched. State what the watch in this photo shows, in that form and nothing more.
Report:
6,07
